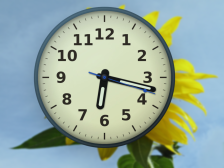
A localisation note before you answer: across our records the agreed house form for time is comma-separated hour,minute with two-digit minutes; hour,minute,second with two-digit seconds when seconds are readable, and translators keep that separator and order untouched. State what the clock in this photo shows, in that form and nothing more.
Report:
6,17,18
